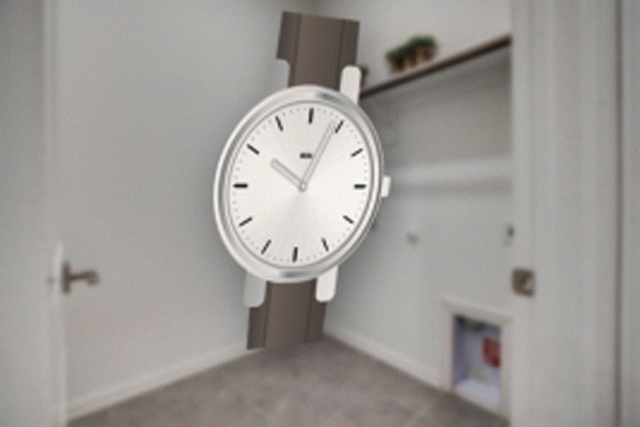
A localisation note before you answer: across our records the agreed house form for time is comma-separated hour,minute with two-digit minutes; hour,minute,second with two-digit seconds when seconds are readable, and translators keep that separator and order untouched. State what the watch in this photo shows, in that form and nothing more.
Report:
10,04
